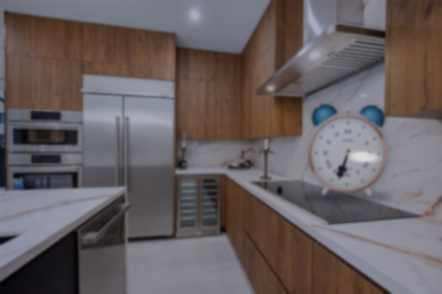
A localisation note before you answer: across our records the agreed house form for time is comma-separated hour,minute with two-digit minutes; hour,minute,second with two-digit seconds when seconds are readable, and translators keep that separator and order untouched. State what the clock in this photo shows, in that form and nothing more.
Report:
6,33
